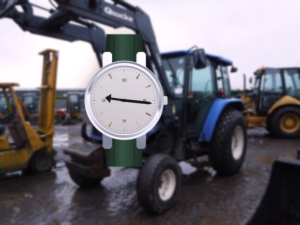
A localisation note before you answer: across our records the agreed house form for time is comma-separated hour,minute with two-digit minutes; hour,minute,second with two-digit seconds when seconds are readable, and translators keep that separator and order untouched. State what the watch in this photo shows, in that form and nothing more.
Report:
9,16
